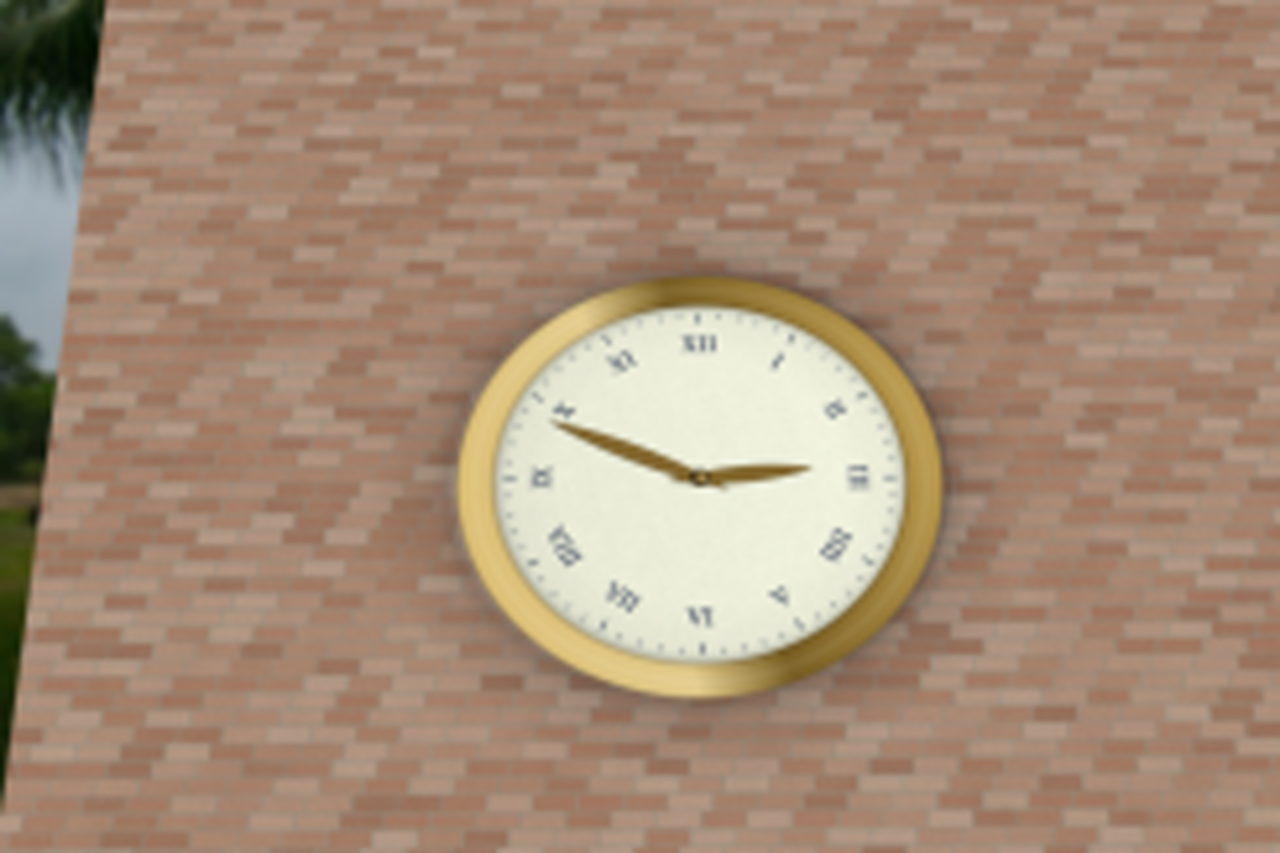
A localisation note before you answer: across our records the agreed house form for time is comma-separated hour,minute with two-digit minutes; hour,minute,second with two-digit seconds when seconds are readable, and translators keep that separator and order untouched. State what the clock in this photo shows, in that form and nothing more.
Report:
2,49
